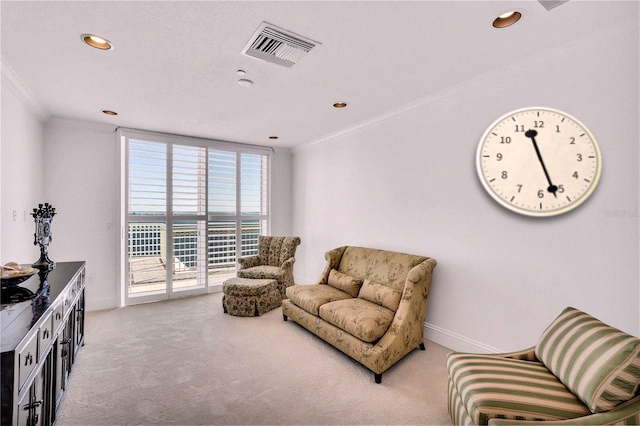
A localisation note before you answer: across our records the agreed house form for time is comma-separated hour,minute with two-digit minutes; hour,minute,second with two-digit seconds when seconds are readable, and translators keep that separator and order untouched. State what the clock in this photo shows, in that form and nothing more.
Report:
11,27
